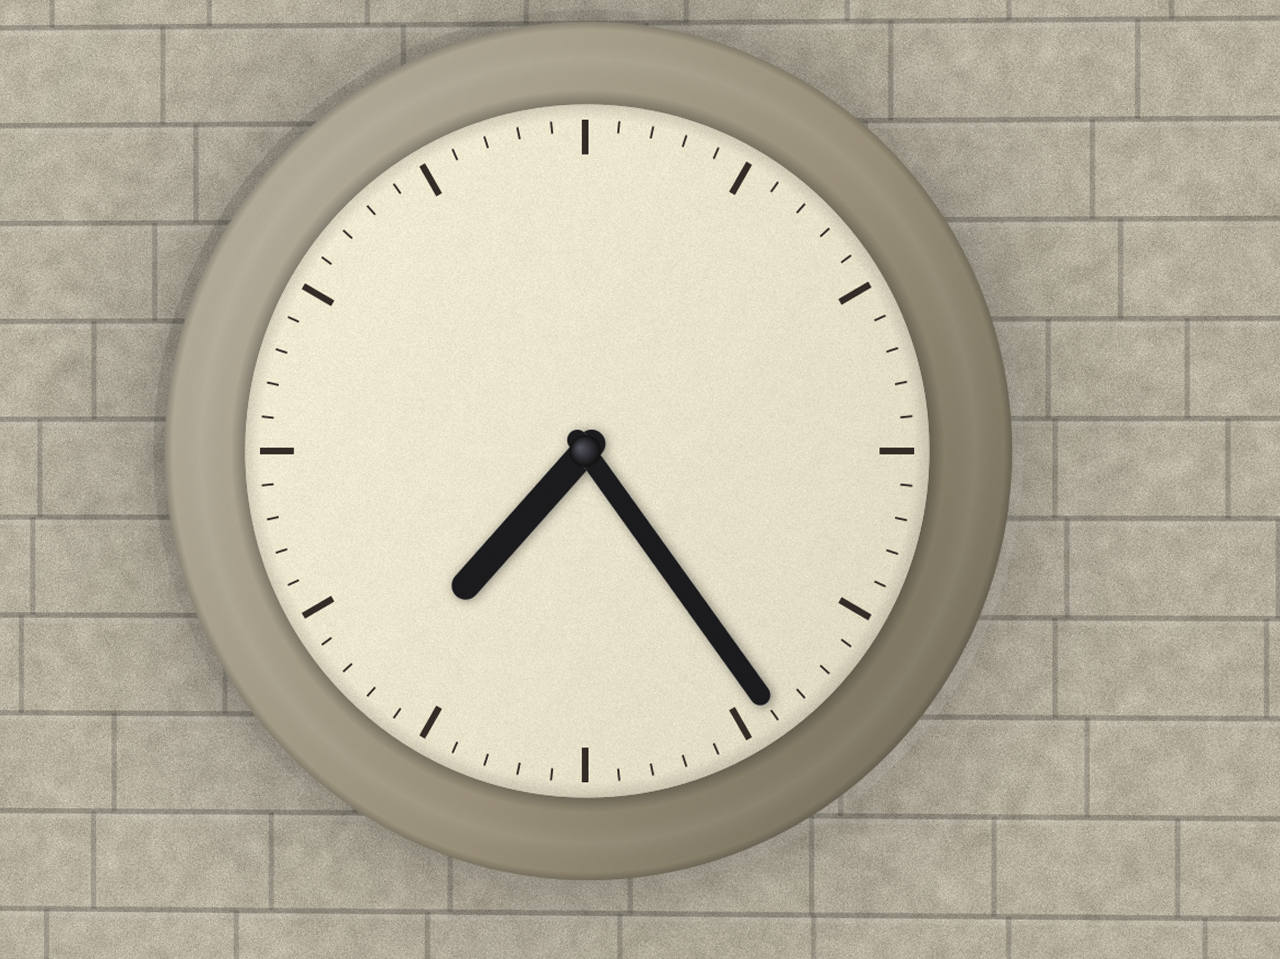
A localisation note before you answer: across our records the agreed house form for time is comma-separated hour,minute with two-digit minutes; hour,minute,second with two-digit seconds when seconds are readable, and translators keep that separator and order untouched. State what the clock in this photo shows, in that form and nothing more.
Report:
7,24
